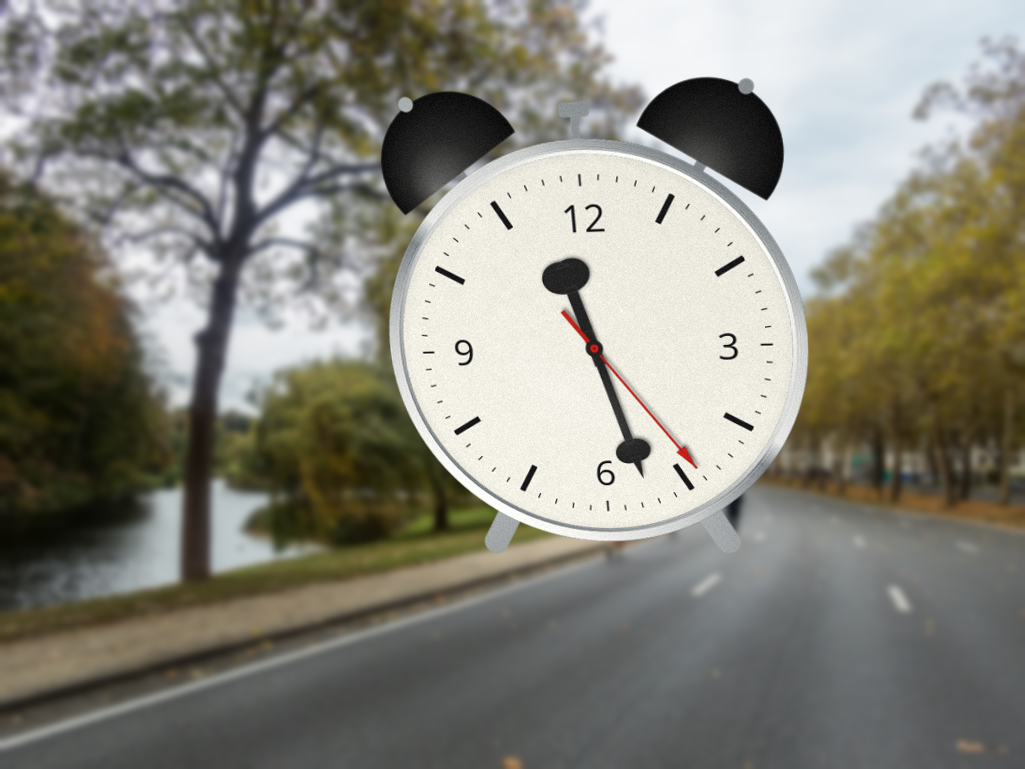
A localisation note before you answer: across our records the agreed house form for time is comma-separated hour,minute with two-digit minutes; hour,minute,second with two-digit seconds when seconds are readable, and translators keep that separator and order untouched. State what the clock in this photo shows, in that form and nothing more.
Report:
11,27,24
